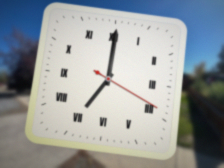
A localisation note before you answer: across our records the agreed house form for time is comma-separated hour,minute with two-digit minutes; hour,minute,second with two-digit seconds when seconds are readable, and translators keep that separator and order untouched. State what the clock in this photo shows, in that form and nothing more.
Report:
7,00,19
